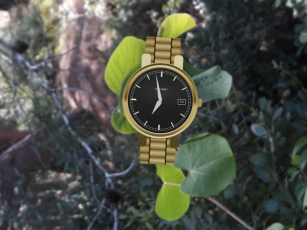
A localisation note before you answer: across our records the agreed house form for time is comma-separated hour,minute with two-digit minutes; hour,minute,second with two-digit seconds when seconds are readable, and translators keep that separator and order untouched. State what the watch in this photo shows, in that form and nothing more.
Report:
6,58
